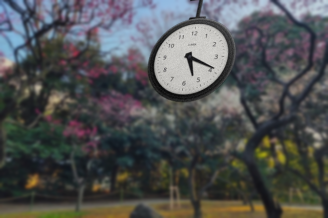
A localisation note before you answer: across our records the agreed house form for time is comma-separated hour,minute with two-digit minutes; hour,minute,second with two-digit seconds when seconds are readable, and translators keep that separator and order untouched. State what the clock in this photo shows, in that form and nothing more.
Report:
5,19
